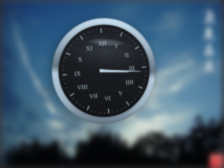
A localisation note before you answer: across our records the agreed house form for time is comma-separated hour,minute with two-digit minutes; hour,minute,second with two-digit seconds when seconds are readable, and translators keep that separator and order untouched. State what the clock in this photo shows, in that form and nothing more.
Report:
3,16
